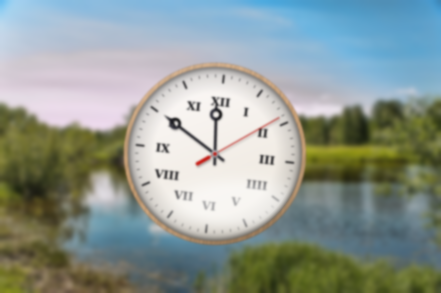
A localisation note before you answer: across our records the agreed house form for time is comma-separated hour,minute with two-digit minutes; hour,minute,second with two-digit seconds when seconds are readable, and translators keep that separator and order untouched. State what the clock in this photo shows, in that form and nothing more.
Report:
11,50,09
